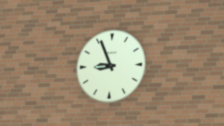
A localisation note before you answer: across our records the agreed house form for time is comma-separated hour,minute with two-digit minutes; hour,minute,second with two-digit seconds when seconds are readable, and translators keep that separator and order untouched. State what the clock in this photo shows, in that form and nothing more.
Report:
8,56
